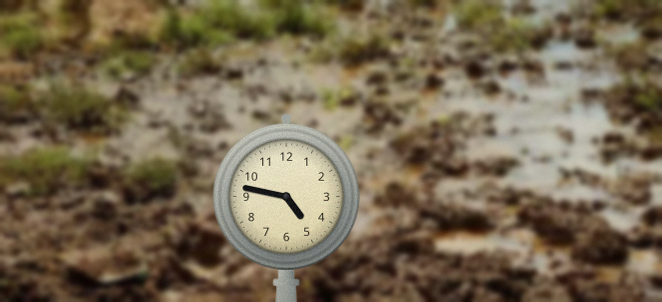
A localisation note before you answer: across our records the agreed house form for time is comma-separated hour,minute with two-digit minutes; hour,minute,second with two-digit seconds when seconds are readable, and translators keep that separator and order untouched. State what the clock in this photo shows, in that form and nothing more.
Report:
4,47
